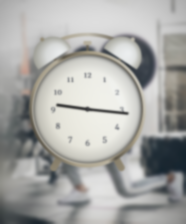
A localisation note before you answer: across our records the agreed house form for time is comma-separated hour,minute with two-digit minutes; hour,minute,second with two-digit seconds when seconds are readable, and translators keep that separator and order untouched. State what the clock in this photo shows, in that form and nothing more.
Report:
9,16
